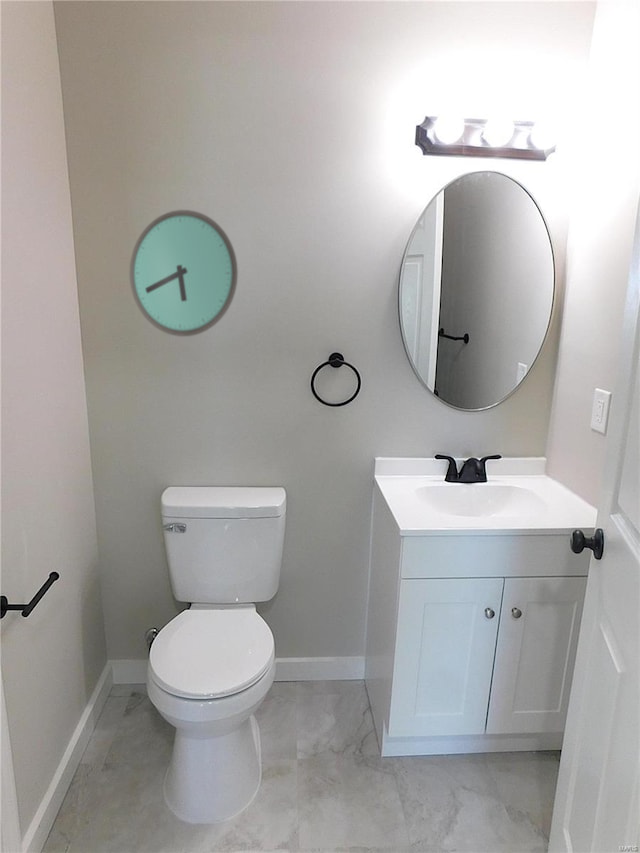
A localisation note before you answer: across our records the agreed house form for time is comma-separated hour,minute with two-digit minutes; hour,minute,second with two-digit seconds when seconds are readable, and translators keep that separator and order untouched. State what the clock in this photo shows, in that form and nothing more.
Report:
5,41
